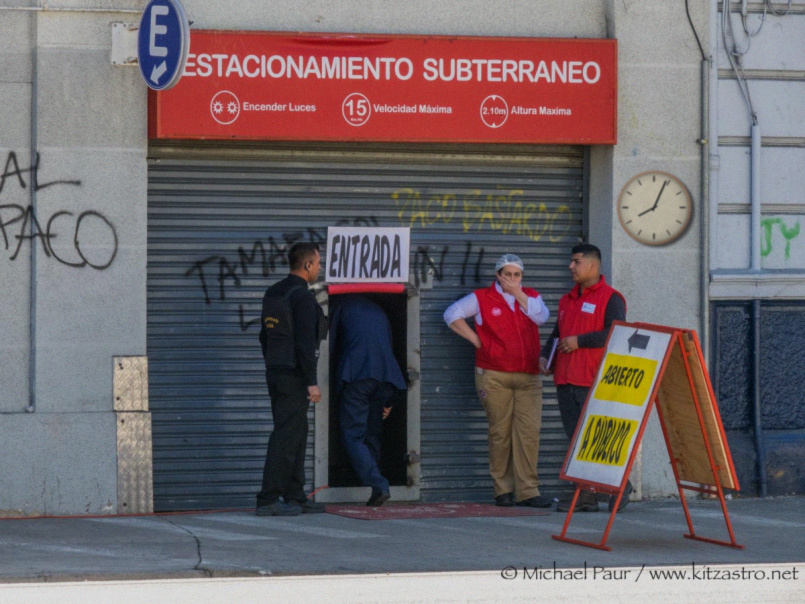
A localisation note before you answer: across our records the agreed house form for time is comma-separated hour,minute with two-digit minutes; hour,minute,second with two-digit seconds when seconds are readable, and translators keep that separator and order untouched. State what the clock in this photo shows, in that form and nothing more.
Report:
8,04
